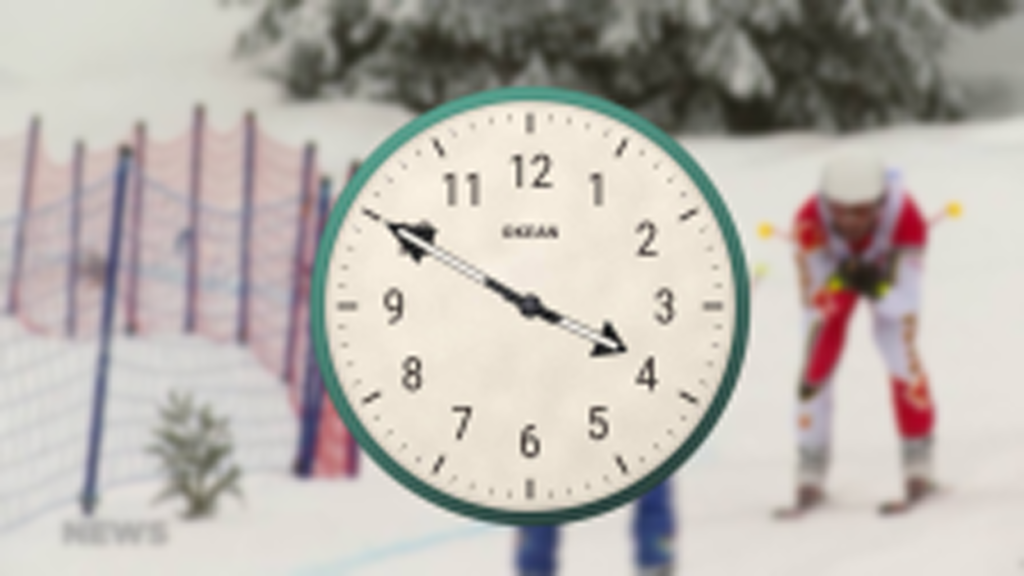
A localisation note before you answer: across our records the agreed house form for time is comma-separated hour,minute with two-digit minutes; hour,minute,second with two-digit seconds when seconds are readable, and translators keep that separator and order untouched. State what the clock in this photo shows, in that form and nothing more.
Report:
3,50
